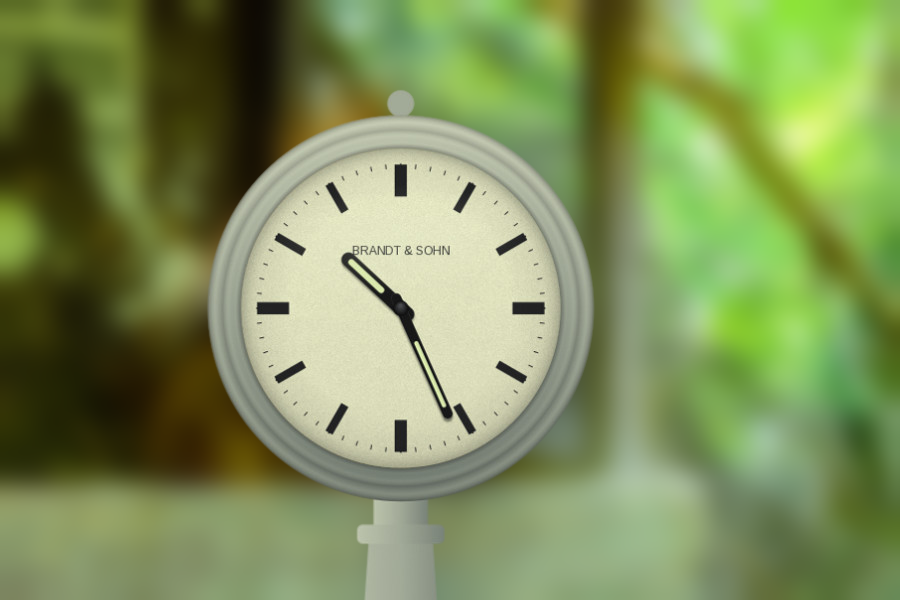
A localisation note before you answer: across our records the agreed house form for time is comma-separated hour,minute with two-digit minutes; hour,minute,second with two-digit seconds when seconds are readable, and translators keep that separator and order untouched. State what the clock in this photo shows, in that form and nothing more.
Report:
10,26
